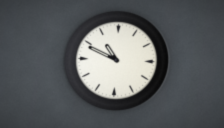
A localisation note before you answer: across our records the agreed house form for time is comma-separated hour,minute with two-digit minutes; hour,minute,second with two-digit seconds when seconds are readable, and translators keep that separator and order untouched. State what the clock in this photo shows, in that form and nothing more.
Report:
10,49
